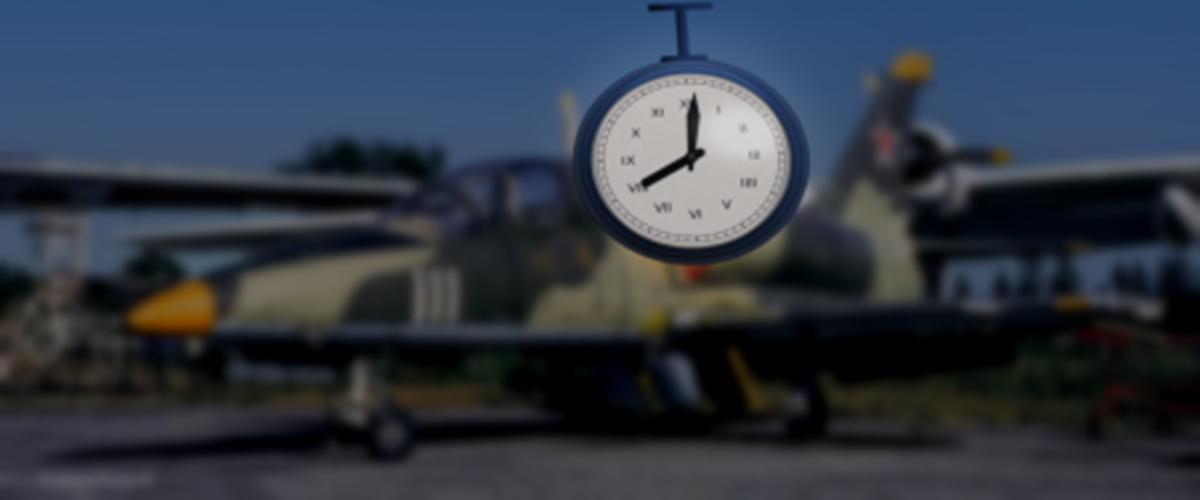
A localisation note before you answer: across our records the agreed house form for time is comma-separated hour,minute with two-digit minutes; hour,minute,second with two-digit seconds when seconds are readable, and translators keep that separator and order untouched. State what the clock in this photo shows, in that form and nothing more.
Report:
8,01
